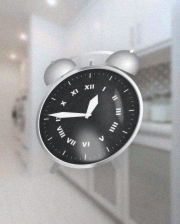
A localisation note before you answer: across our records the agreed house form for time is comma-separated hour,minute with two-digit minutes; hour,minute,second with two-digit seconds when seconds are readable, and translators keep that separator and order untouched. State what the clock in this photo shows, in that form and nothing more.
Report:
12,46
